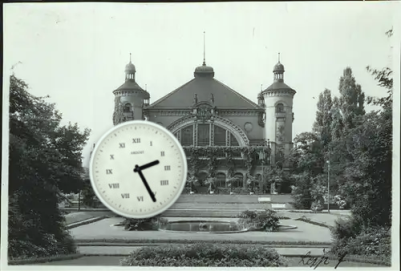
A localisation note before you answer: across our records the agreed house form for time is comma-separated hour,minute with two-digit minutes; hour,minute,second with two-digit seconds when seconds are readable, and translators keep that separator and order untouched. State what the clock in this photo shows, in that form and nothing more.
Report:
2,26
